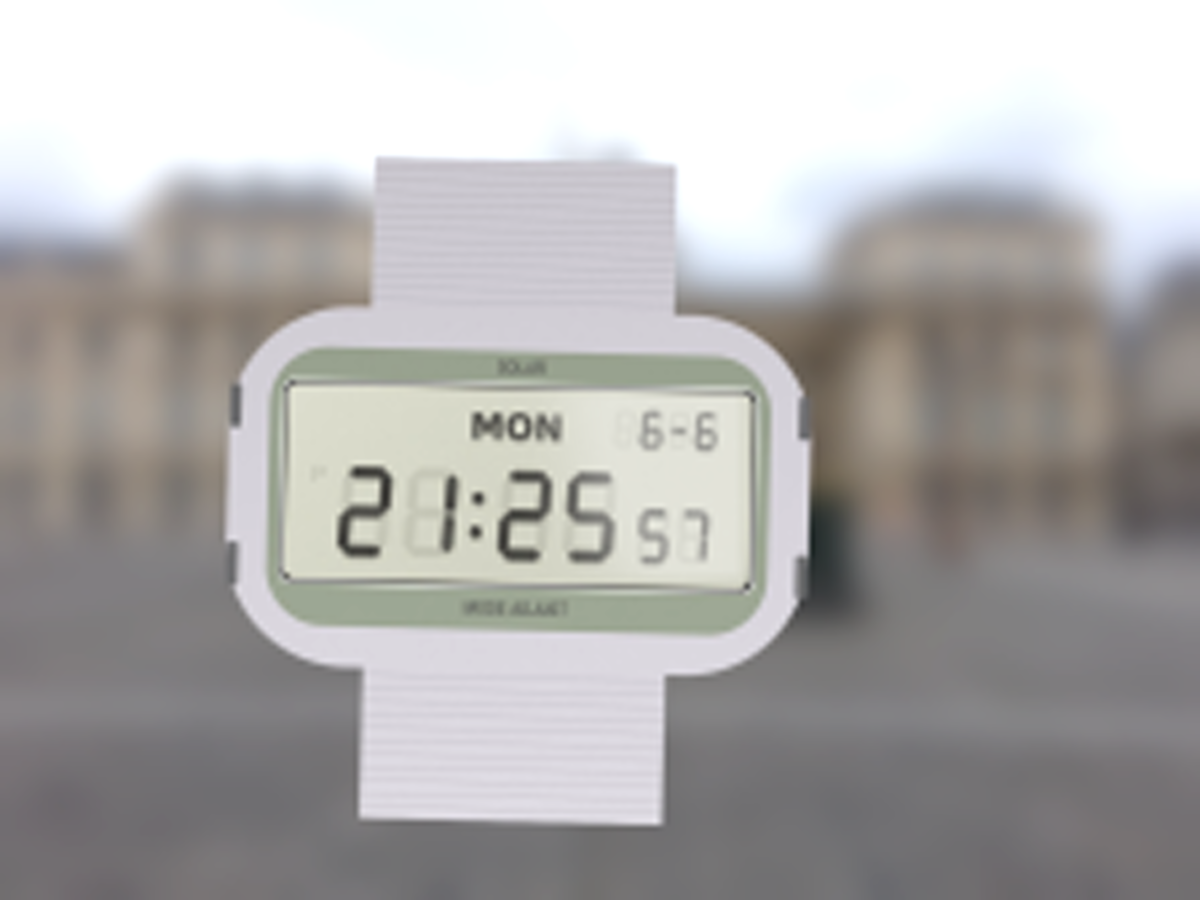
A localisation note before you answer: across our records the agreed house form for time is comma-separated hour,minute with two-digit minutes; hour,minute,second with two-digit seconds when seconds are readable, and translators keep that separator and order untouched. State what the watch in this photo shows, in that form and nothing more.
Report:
21,25,57
